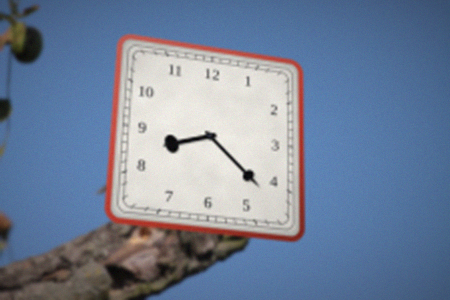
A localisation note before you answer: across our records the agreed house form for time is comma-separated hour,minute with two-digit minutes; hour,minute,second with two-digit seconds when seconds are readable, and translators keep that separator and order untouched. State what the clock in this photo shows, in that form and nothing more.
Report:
8,22
